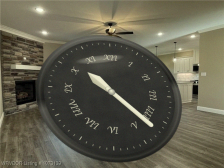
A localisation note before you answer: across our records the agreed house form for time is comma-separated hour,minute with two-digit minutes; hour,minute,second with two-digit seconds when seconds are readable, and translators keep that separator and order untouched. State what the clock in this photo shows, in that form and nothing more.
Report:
10,22
